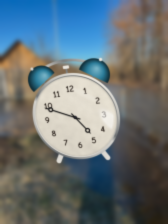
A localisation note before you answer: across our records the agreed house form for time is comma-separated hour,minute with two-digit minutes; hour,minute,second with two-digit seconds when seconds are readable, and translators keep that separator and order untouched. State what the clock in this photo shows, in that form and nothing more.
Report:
4,49
